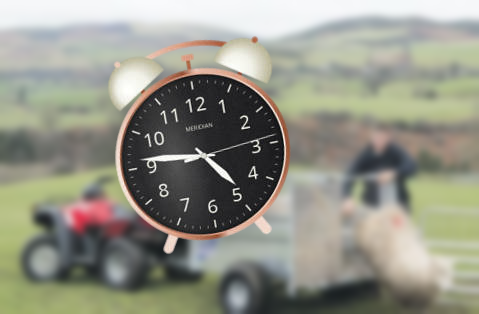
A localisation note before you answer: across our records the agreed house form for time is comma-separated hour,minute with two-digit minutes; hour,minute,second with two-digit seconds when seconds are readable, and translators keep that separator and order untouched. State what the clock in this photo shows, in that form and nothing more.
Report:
4,46,14
